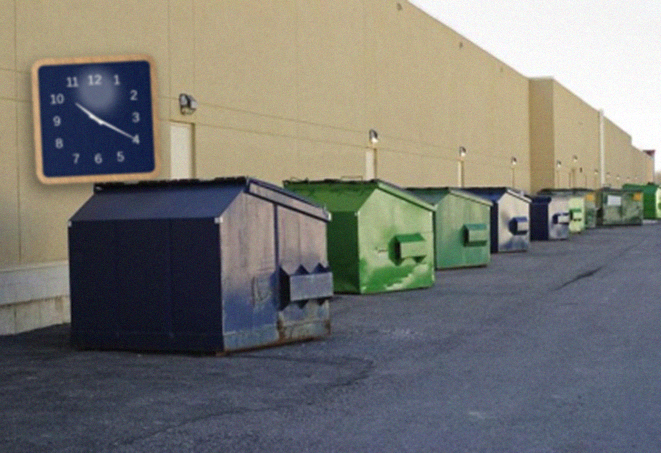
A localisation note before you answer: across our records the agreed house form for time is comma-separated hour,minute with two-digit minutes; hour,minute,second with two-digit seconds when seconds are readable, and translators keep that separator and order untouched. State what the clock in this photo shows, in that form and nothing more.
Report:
10,20
